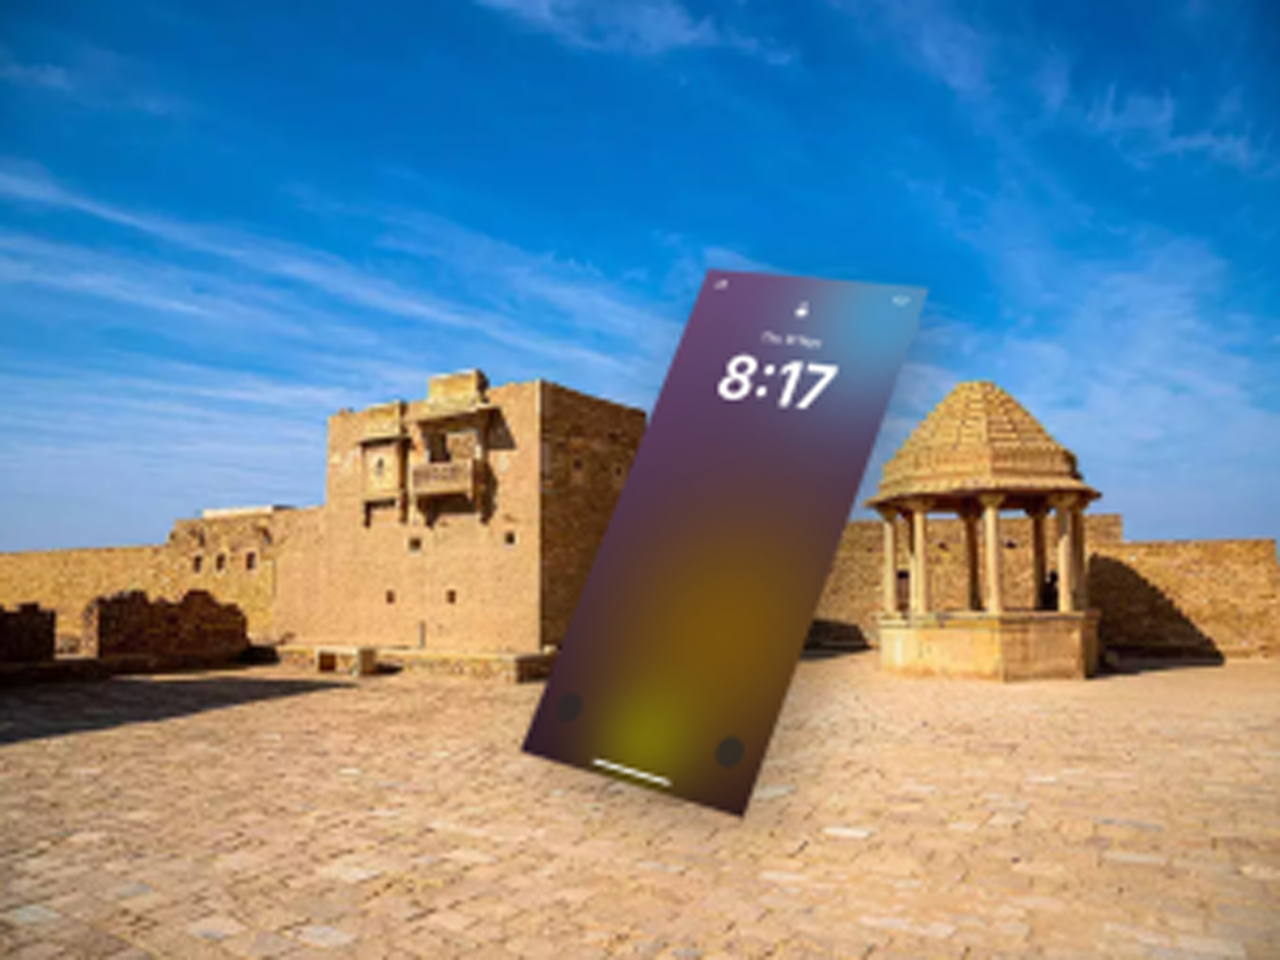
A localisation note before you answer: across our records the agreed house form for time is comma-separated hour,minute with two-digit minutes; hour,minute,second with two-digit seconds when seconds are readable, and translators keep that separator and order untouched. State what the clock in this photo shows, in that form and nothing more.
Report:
8,17
